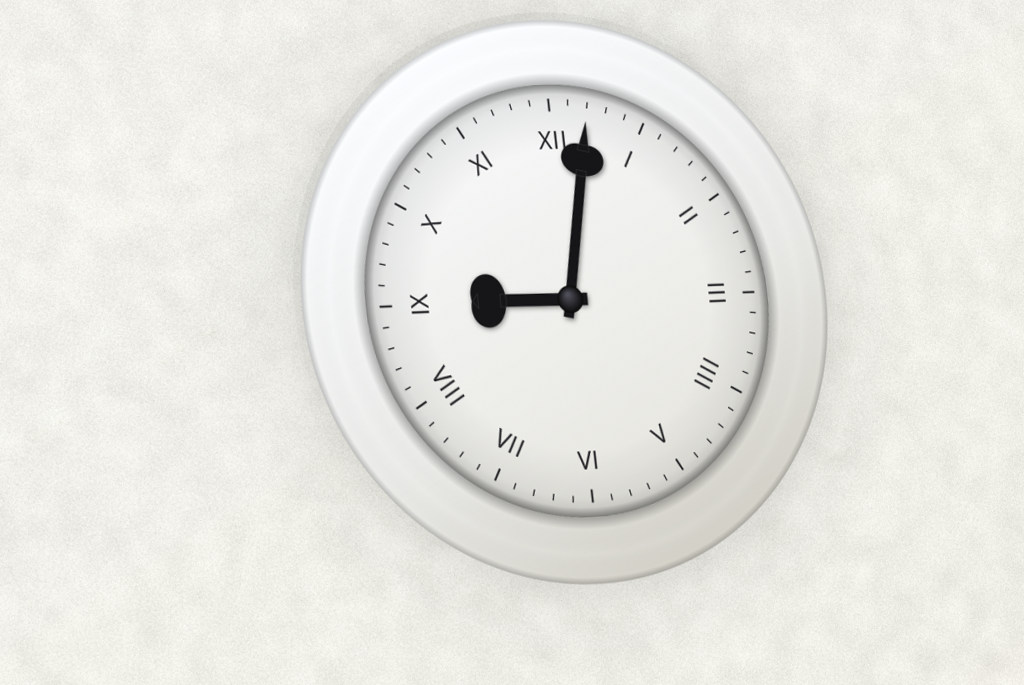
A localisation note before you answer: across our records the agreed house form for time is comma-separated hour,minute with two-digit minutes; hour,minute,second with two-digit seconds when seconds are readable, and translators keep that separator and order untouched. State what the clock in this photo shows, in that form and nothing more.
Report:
9,02
